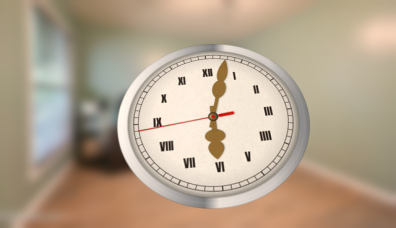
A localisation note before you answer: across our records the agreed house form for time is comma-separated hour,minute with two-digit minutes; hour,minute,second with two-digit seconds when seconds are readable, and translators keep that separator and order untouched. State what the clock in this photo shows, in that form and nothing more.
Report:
6,02,44
